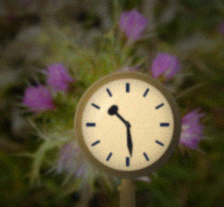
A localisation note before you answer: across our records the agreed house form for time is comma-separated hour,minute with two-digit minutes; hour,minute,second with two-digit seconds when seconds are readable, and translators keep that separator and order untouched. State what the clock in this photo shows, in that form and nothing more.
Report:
10,29
